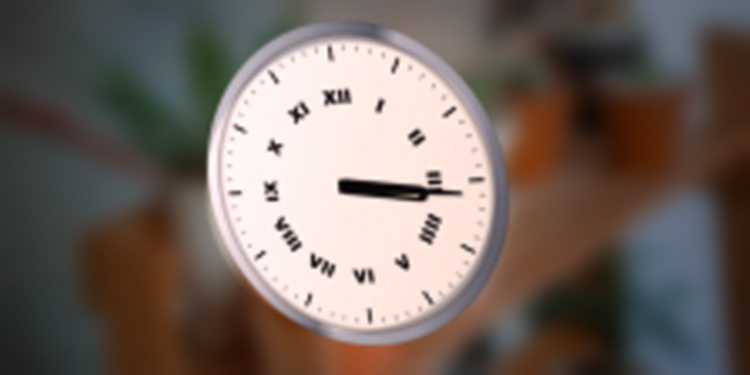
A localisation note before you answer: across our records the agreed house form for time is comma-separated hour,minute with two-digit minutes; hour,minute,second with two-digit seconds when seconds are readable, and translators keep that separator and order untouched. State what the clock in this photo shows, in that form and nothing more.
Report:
3,16
